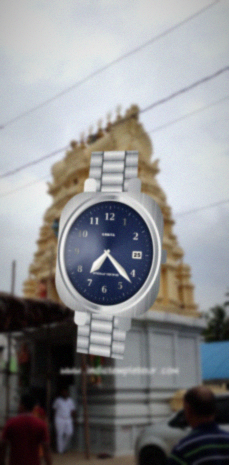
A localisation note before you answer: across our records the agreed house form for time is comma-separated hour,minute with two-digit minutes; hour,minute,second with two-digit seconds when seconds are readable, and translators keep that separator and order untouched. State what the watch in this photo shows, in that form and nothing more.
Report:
7,22
